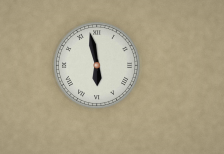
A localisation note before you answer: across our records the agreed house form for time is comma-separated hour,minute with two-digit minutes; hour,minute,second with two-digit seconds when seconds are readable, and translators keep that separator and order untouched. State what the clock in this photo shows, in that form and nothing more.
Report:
5,58
